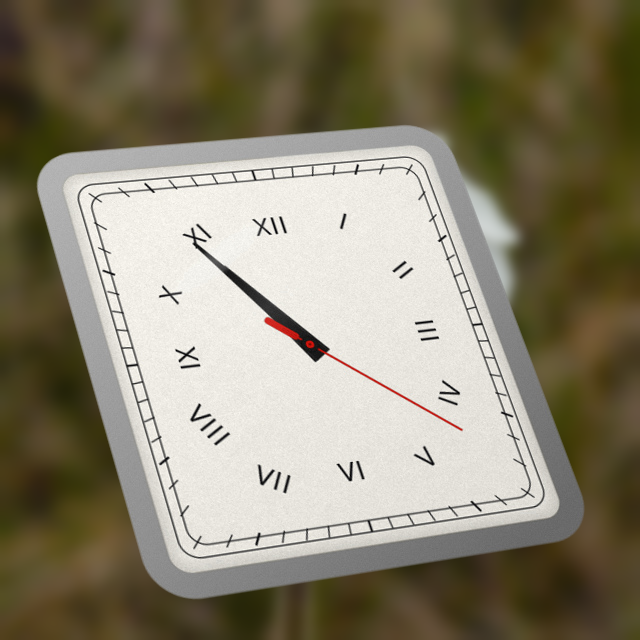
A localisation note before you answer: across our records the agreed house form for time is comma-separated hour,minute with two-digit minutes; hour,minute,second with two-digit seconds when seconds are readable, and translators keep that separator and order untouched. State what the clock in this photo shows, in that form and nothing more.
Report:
10,54,22
